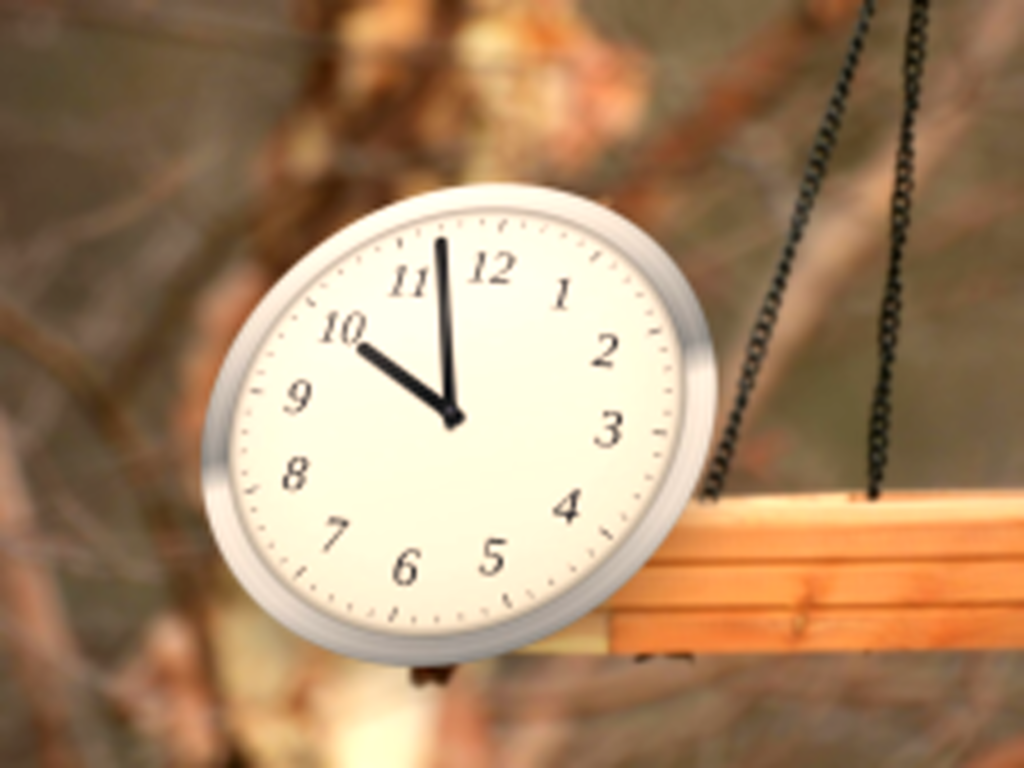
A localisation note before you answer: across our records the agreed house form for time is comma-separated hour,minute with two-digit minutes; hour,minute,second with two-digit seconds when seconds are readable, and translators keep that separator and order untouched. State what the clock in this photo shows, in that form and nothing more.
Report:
9,57
